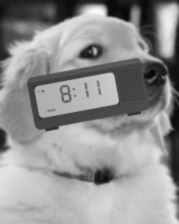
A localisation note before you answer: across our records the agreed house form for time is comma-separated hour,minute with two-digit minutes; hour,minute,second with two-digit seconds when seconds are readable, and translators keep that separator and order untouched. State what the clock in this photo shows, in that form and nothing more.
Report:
8,11
